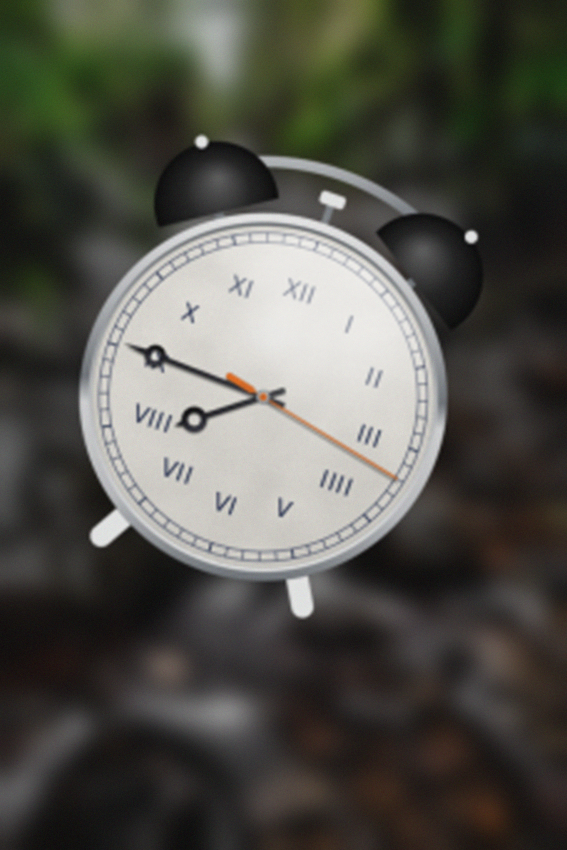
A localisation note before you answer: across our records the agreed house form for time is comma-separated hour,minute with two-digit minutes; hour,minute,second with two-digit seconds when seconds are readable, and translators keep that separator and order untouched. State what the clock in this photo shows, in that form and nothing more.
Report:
7,45,17
